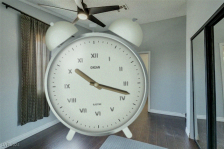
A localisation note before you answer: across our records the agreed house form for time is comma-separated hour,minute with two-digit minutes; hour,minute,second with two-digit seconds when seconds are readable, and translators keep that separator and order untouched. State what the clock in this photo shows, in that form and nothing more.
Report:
10,18
